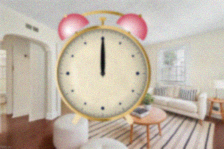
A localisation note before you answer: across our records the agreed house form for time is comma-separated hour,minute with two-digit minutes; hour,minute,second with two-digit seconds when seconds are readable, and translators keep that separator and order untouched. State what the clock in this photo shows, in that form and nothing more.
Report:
12,00
